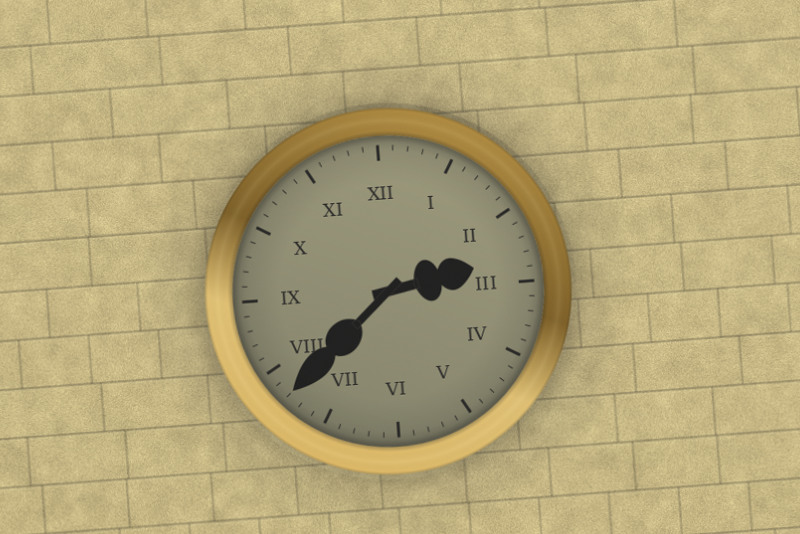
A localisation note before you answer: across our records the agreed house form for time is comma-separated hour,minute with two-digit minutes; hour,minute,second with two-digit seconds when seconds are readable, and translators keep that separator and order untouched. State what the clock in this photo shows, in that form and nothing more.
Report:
2,38
